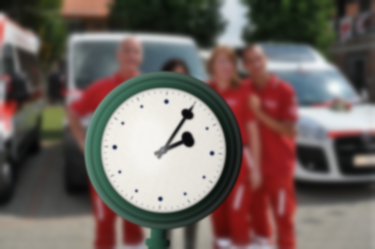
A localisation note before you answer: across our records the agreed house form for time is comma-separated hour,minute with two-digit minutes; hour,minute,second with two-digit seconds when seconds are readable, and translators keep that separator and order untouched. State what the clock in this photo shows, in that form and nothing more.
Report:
2,05
